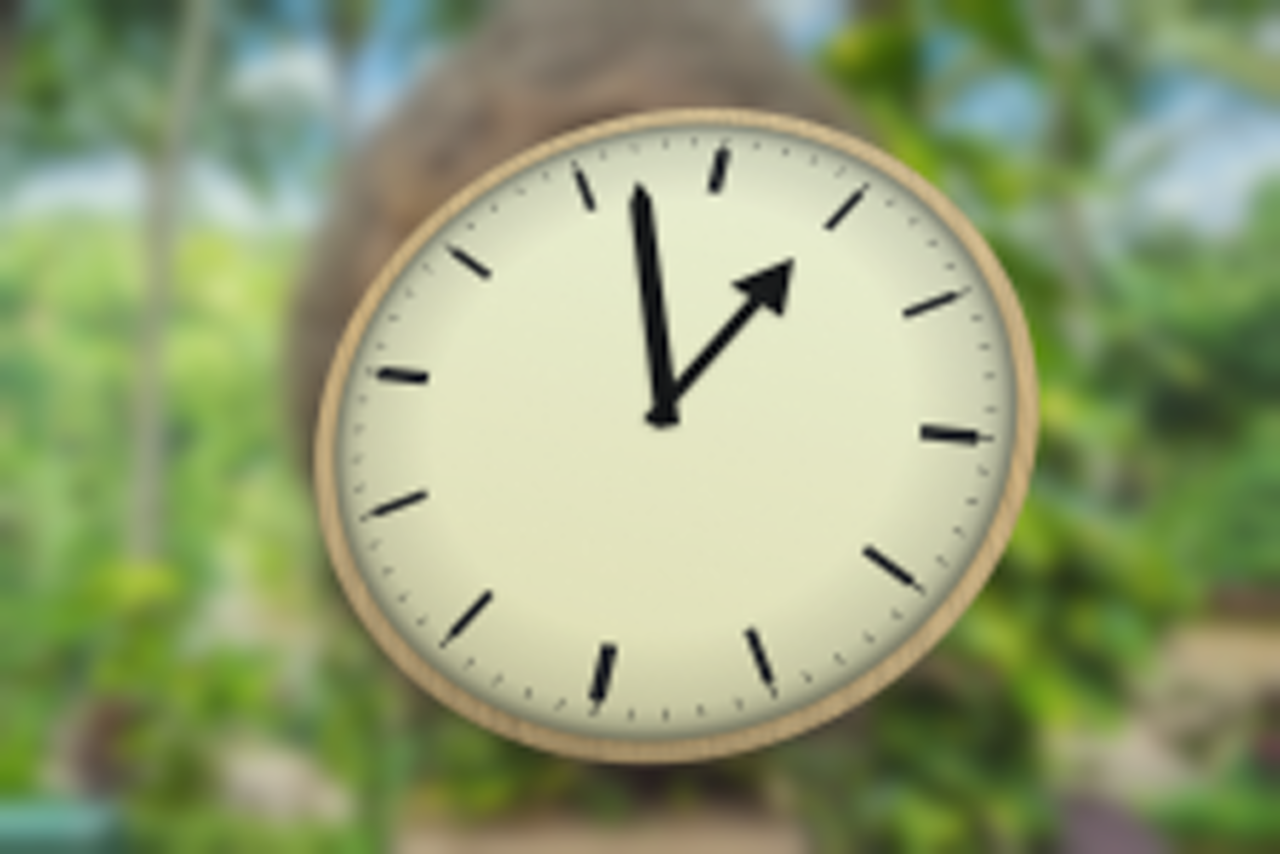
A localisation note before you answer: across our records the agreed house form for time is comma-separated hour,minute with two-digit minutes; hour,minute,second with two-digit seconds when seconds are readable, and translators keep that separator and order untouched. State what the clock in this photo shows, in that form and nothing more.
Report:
12,57
